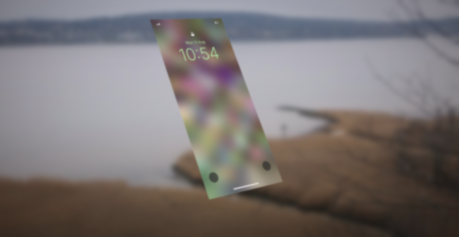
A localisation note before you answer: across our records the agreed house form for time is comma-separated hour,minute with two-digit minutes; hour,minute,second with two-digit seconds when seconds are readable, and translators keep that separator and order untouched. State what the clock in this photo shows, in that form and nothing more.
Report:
10,54
